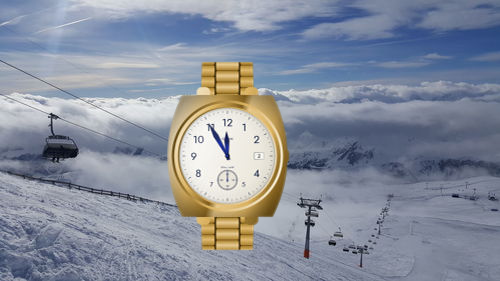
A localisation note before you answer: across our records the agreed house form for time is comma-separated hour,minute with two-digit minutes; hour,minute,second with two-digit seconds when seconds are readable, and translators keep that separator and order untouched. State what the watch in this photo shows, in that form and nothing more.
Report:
11,55
